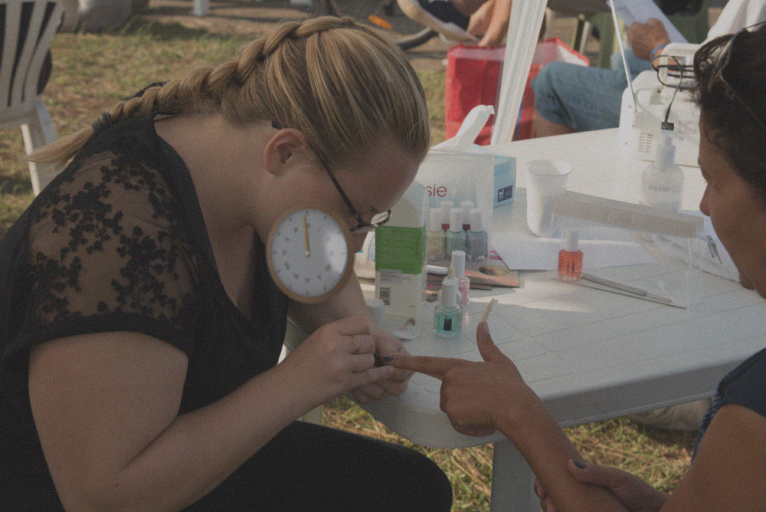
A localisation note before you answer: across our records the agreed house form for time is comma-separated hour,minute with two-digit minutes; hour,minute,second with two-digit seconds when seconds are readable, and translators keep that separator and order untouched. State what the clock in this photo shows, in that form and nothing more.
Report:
11,59
